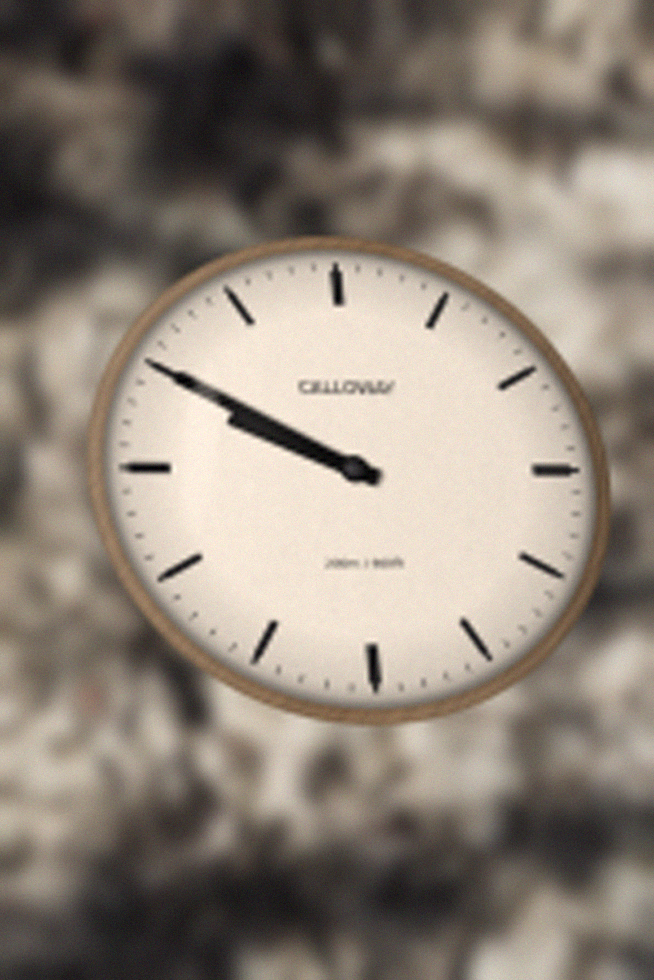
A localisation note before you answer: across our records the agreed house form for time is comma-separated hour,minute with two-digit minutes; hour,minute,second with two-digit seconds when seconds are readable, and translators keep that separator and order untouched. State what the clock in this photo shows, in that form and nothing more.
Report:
9,50
